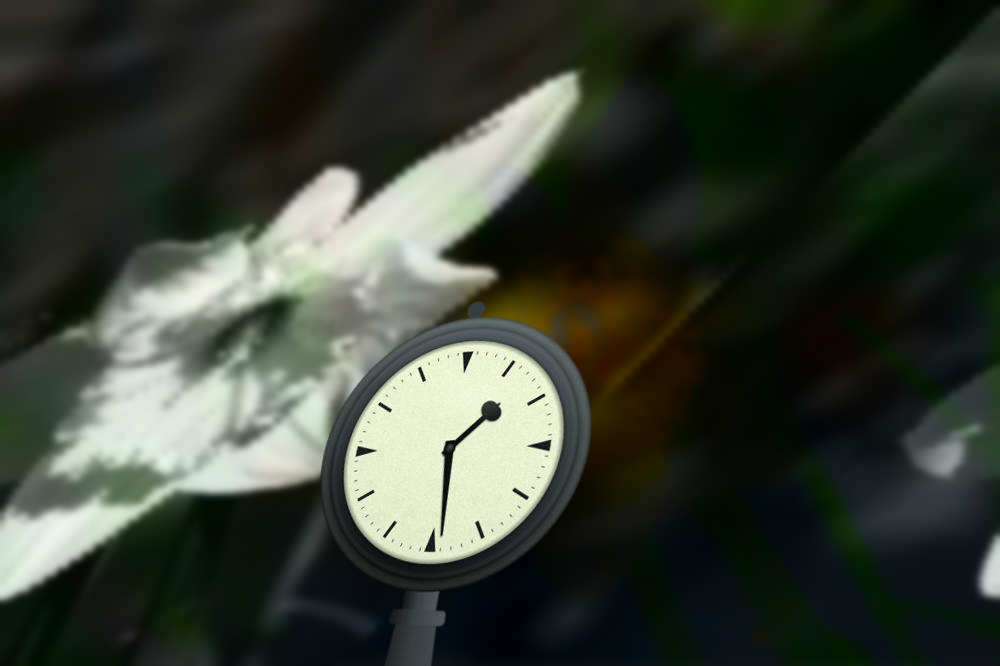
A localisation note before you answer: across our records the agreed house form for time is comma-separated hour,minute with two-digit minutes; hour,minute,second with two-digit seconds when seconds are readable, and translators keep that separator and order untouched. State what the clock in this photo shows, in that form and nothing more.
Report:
1,29
